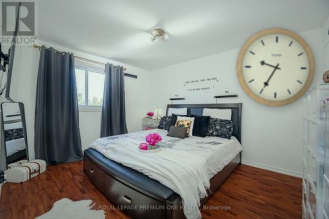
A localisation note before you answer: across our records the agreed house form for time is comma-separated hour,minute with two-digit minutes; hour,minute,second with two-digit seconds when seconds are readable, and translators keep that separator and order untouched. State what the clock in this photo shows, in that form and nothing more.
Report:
9,35
